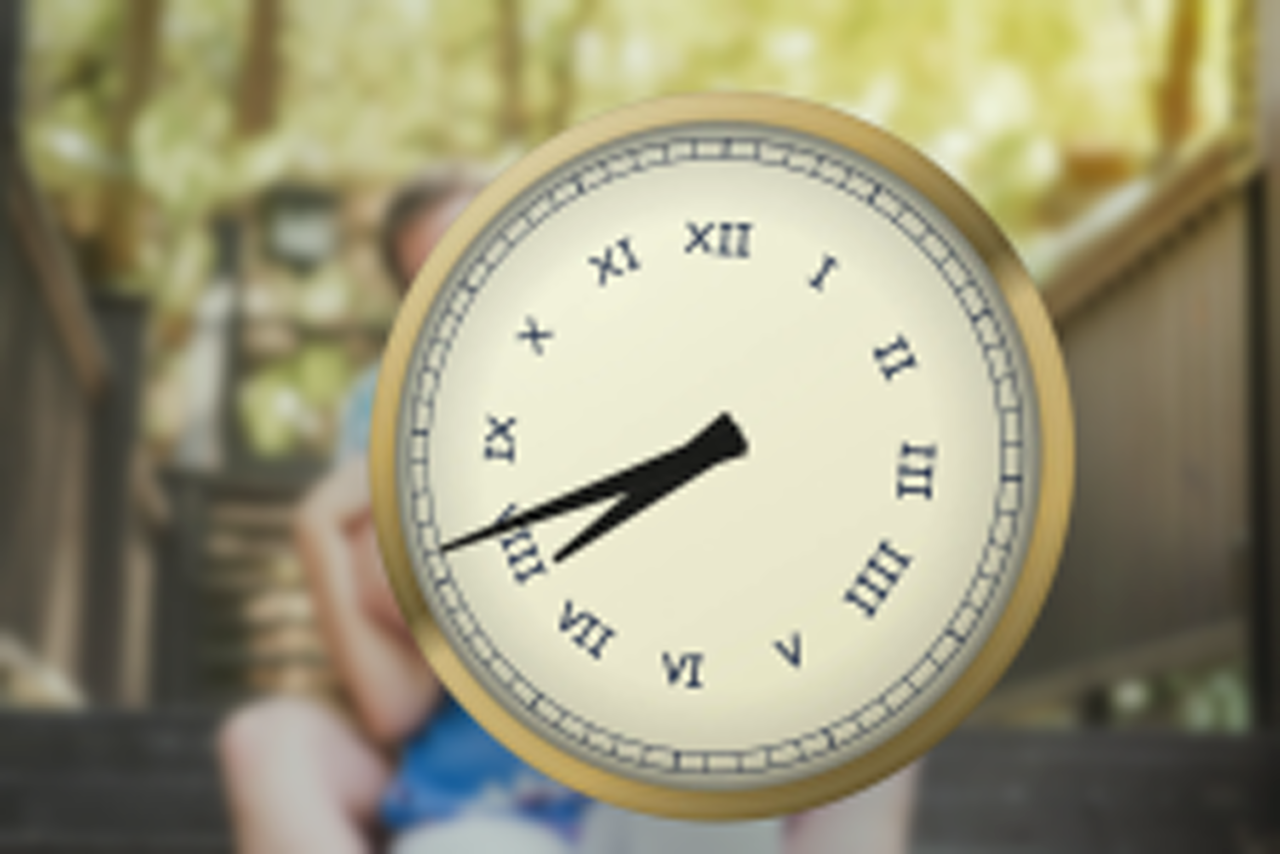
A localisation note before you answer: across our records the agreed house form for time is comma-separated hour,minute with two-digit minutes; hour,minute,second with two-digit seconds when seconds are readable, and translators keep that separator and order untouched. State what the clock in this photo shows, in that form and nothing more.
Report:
7,41
